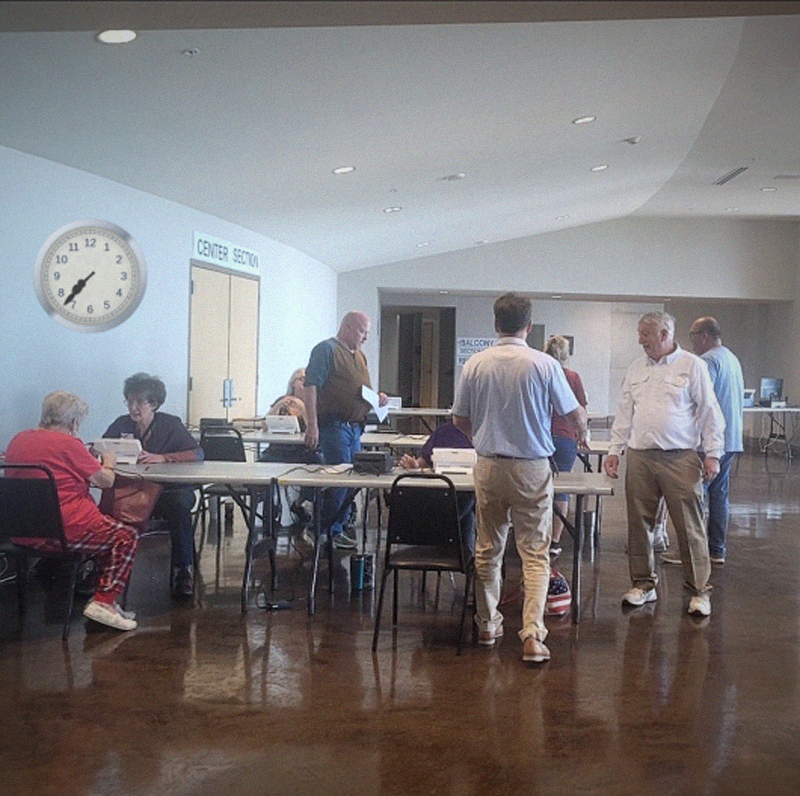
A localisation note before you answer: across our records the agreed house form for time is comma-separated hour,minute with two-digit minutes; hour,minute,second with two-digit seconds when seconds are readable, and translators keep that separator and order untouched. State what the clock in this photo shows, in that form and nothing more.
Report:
7,37
